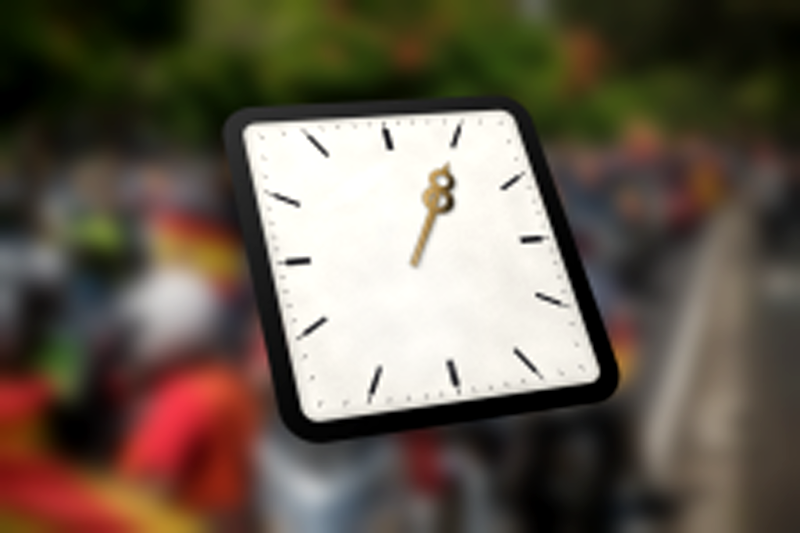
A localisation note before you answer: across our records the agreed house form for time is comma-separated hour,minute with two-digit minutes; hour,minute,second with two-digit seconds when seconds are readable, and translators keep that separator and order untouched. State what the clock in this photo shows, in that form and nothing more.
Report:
1,05
